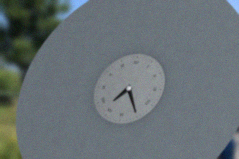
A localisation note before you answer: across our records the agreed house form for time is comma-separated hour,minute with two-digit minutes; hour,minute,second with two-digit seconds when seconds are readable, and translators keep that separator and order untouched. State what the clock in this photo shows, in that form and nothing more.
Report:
7,25
